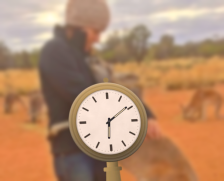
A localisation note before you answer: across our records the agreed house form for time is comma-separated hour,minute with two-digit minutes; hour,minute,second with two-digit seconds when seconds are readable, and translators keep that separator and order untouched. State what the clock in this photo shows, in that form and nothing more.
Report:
6,09
